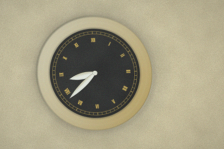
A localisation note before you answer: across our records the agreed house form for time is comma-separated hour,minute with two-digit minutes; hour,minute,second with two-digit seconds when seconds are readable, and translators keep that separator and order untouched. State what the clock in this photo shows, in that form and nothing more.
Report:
8,38
